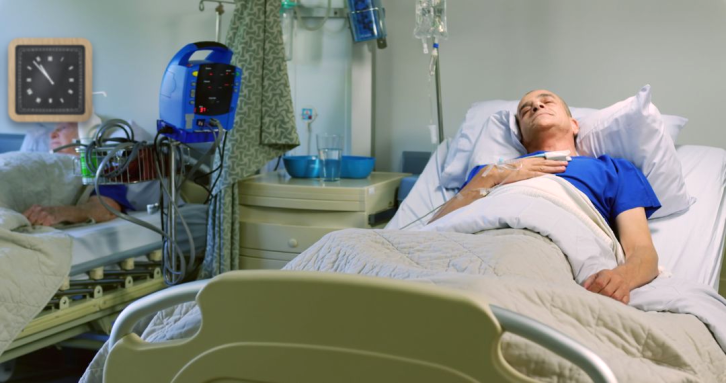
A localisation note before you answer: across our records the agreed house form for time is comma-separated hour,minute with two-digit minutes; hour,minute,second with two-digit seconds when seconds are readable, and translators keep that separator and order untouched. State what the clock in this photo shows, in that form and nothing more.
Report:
10,53
